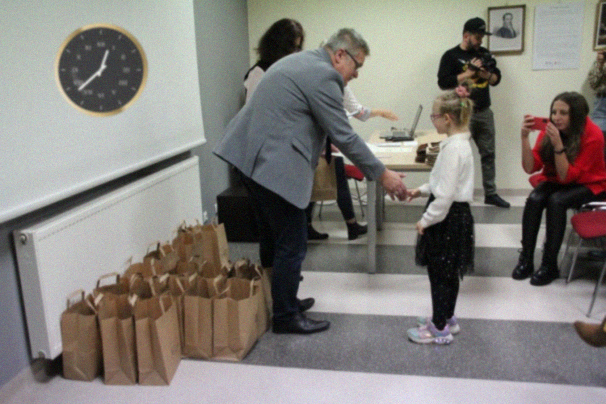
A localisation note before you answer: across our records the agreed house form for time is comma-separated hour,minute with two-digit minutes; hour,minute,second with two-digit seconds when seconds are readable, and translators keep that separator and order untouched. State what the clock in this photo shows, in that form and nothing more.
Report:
12,38
